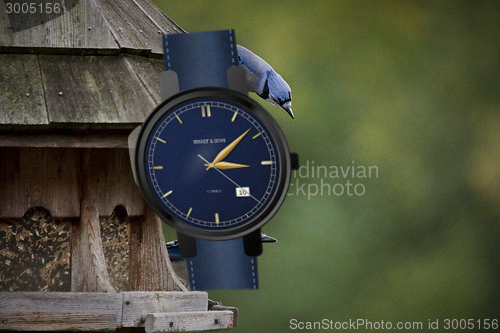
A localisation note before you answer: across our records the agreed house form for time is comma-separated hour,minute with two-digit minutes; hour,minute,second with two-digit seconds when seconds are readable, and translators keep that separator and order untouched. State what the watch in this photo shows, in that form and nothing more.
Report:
3,08,22
